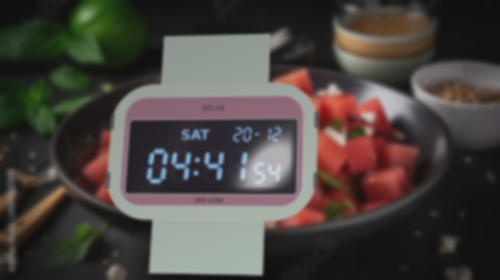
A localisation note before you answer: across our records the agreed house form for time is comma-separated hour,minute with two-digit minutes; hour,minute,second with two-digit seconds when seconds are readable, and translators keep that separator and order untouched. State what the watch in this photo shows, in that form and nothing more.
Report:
4,41,54
